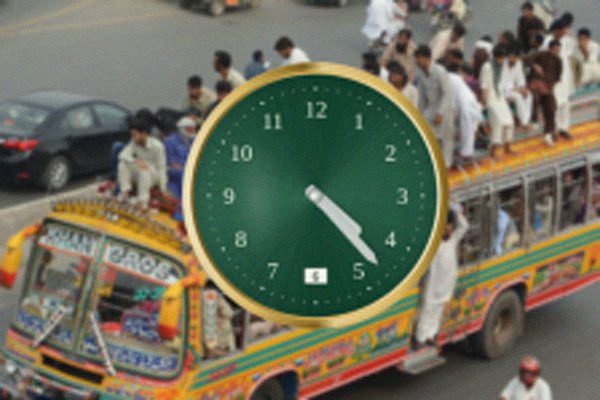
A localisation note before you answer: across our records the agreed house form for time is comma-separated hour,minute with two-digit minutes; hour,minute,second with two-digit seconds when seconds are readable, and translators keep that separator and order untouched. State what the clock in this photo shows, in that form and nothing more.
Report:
4,23
